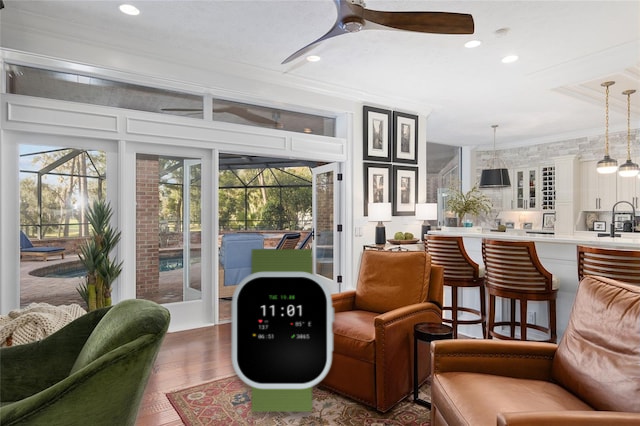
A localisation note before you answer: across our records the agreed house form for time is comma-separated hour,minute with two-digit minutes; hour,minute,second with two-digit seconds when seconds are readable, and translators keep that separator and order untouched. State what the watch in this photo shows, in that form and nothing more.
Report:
11,01
